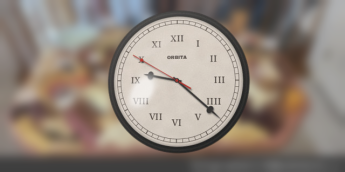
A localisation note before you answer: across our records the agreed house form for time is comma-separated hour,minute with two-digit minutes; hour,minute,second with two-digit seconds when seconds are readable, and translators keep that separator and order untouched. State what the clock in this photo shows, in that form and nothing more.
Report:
9,21,50
